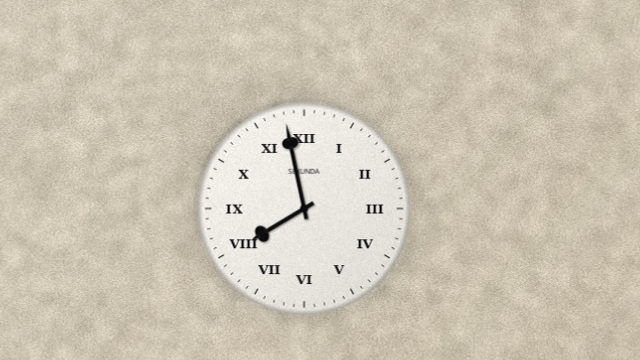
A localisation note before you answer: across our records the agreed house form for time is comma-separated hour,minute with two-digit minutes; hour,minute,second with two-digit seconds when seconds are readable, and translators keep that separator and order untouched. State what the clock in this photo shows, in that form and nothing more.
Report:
7,58
